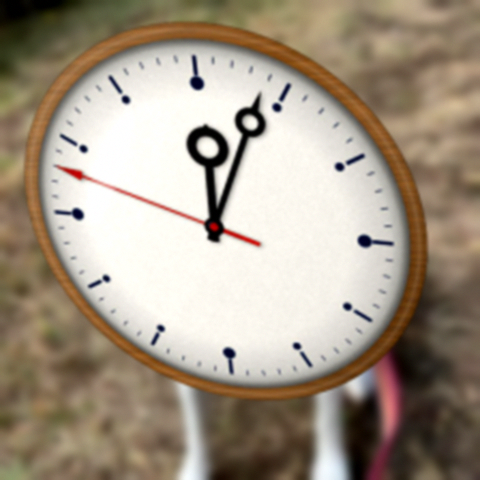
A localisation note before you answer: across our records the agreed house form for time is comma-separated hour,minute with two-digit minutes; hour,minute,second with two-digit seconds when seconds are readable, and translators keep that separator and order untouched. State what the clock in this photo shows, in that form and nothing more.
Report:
12,03,48
